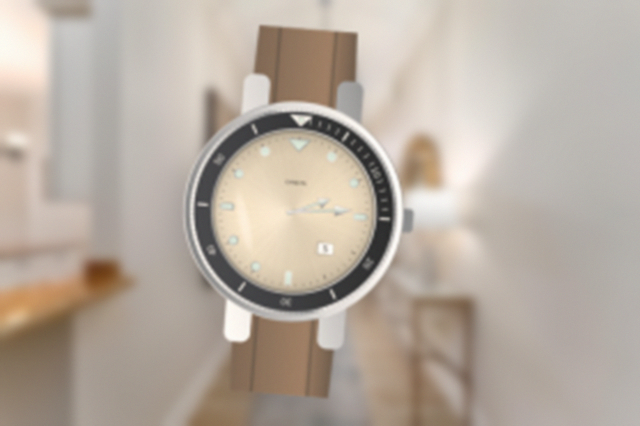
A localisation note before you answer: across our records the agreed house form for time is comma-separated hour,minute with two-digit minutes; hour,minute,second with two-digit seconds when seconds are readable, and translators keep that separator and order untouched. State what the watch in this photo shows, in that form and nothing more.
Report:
2,14
